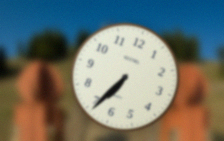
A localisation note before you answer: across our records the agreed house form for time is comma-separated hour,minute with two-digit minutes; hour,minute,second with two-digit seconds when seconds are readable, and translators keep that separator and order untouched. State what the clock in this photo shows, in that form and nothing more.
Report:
6,34
